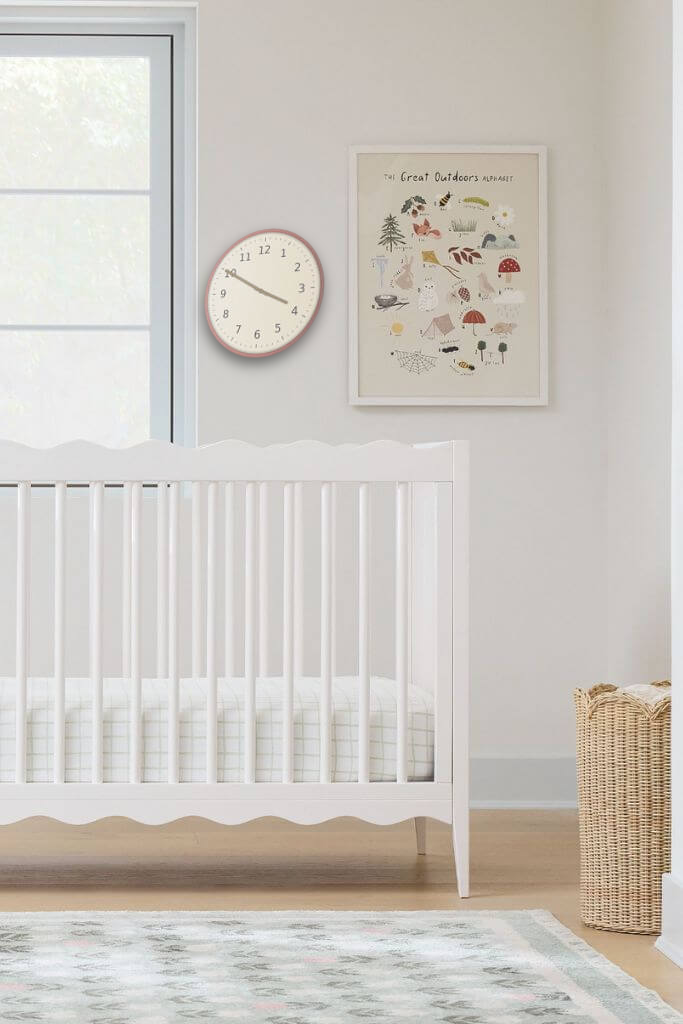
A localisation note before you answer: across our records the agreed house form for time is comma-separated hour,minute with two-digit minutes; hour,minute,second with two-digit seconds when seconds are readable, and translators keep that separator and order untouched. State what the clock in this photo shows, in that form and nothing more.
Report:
3,50
